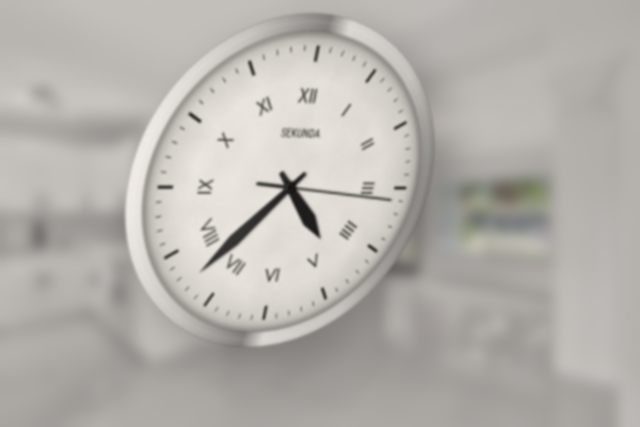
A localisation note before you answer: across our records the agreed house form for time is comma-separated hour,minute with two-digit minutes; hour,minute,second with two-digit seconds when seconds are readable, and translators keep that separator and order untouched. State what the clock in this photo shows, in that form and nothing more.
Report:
4,37,16
